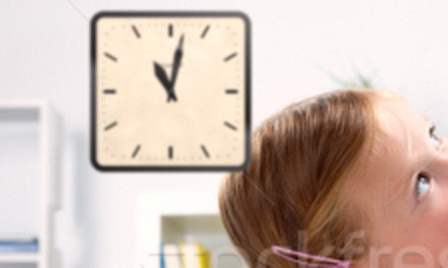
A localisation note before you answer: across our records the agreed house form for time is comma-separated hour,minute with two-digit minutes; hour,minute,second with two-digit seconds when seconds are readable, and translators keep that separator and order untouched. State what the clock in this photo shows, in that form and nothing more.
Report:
11,02
